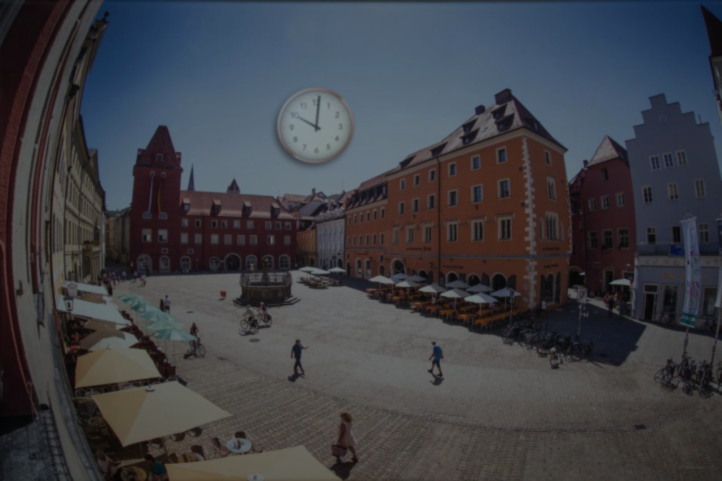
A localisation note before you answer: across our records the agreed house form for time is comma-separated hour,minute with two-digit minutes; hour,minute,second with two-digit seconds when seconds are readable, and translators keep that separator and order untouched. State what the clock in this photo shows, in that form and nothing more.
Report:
10,01
